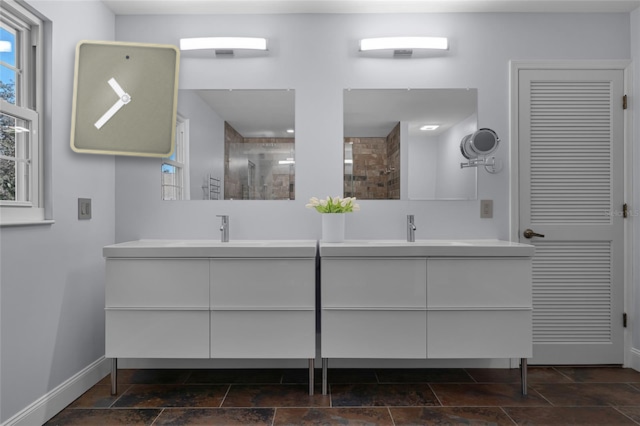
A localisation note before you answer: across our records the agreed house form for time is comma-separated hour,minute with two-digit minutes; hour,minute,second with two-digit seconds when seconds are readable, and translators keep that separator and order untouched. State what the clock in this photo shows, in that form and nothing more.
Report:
10,37
